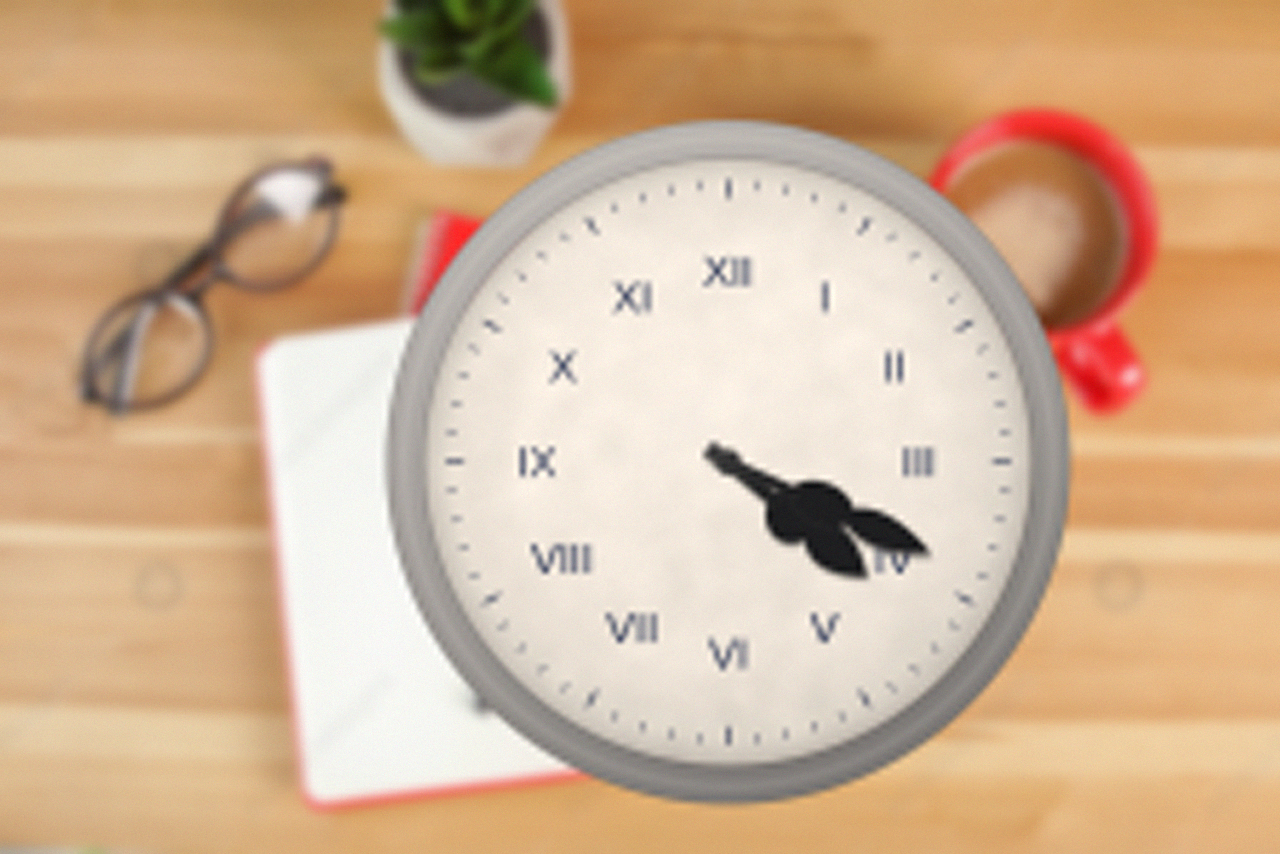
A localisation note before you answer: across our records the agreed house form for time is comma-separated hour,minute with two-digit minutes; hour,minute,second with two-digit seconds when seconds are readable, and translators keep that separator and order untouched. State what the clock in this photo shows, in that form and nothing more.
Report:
4,19
